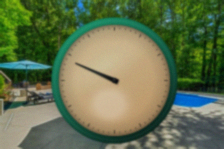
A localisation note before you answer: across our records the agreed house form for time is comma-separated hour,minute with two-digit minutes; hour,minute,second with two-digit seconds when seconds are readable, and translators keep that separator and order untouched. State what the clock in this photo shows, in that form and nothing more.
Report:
9,49
